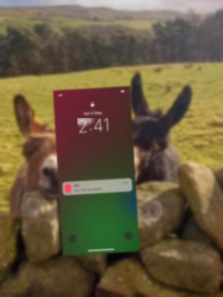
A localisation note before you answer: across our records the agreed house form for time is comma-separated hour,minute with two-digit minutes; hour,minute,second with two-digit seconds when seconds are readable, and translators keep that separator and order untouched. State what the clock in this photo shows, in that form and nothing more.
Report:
2,41
